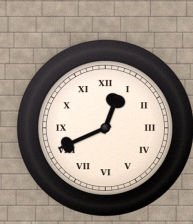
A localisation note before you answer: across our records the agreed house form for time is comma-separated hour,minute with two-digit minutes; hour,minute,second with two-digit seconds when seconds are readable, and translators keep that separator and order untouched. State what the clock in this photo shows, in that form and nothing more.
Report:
12,41
